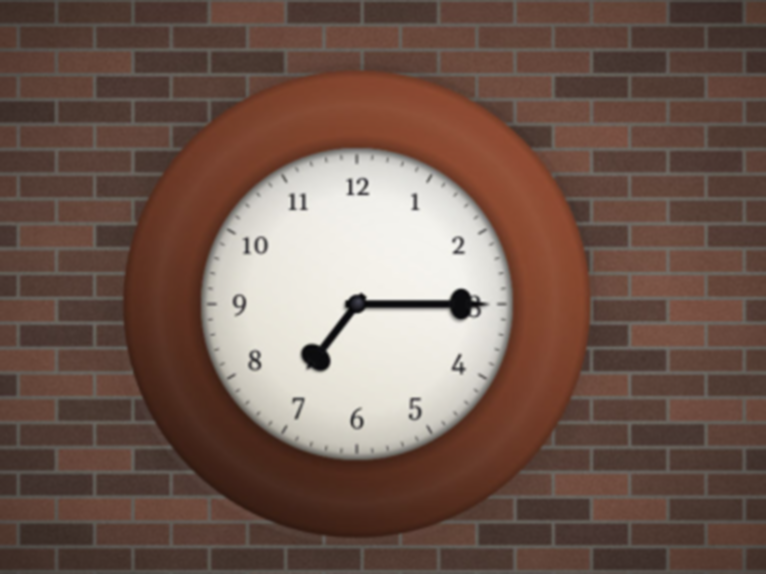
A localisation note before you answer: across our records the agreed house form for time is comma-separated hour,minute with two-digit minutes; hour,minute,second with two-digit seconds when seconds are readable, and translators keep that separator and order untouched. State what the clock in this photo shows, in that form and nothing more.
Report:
7,15
